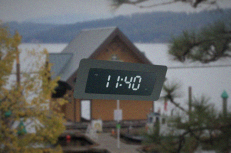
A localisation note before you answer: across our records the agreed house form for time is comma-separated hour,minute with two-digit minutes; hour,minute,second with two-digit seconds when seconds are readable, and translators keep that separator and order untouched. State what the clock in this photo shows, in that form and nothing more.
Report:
11,40
